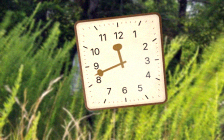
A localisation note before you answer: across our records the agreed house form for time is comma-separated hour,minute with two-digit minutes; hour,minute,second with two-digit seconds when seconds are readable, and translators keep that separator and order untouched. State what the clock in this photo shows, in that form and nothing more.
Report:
11,42
